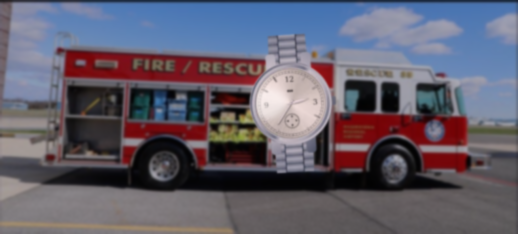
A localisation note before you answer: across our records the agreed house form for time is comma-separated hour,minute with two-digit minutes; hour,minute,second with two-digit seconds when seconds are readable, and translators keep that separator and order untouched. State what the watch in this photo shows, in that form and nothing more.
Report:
2,36
